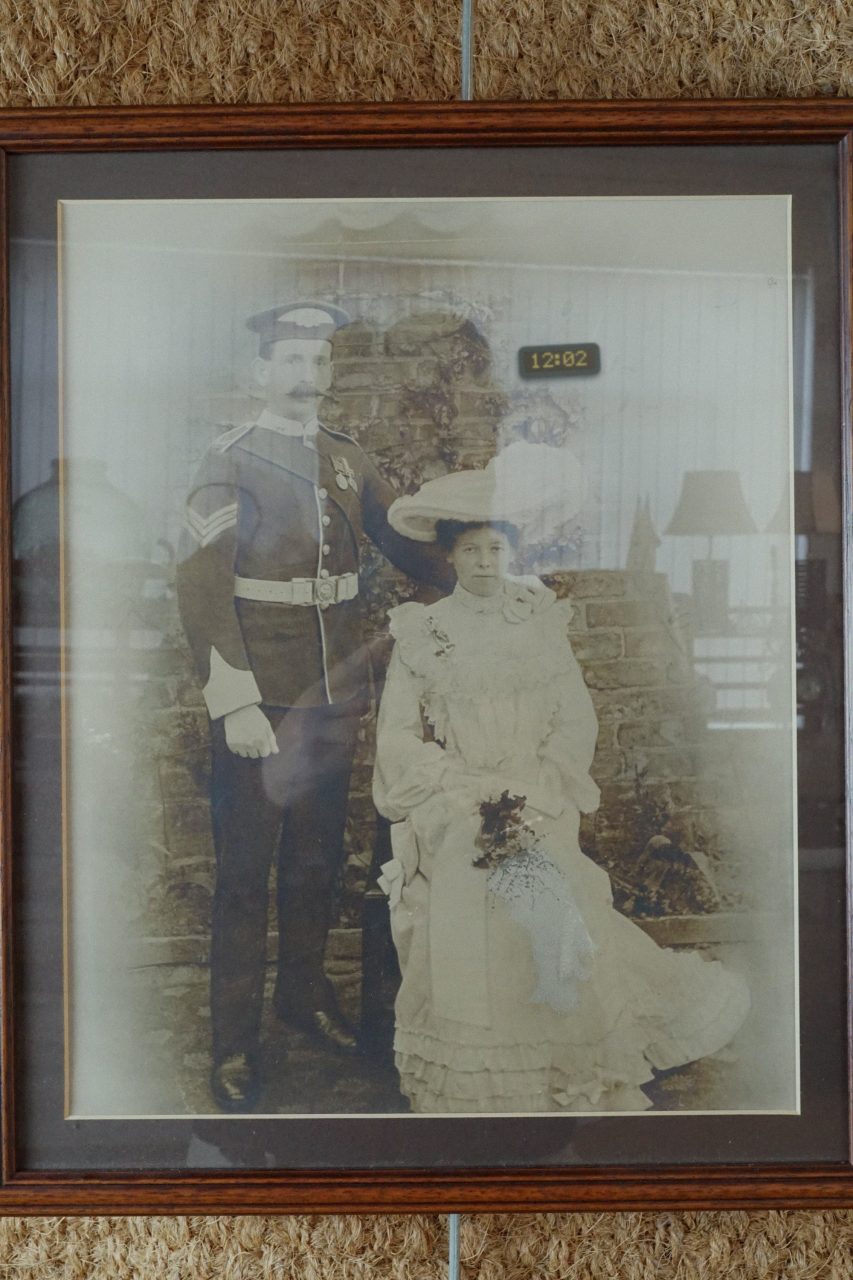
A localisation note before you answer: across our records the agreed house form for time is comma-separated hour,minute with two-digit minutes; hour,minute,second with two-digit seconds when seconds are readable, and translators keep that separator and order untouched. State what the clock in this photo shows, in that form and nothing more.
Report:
12,02
